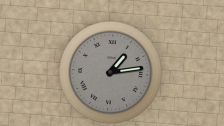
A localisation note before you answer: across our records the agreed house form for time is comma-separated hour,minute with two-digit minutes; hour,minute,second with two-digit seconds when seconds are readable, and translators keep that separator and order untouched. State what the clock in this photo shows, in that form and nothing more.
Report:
1,13
